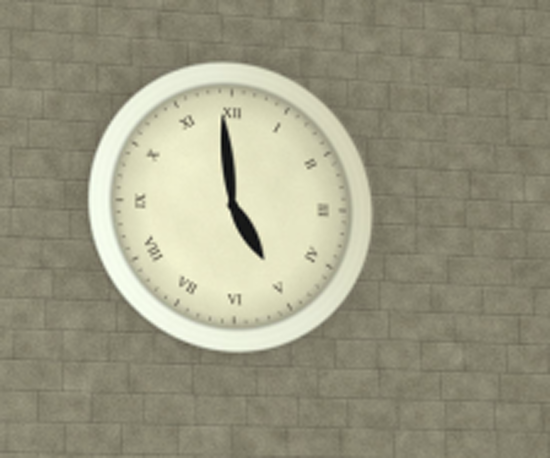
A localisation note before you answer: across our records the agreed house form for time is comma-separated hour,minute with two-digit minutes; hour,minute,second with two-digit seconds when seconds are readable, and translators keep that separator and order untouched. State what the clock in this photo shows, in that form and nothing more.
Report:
4,59
